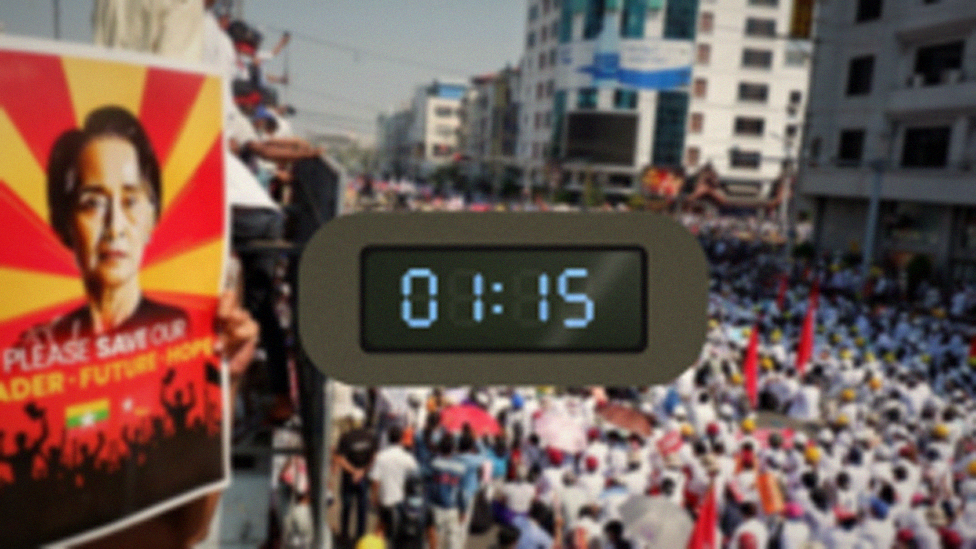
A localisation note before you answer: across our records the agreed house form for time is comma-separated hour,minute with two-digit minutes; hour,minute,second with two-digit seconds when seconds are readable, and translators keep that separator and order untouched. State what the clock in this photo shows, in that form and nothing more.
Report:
1,15
